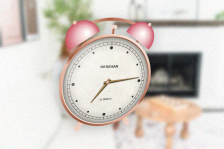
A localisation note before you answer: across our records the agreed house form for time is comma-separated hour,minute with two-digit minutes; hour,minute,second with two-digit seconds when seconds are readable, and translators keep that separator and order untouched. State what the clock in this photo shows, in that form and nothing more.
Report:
7,14
